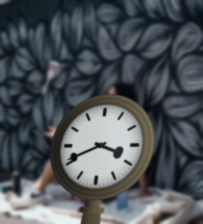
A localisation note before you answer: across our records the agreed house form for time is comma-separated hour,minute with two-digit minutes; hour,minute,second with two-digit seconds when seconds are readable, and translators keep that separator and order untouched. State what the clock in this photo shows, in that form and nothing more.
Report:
3,41
